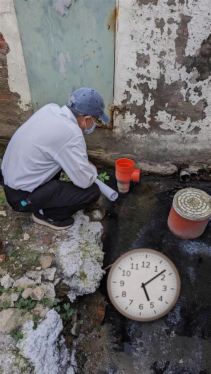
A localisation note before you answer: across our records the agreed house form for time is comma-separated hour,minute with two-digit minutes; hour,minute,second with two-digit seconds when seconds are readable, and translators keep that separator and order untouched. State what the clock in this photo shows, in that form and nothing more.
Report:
5,08
